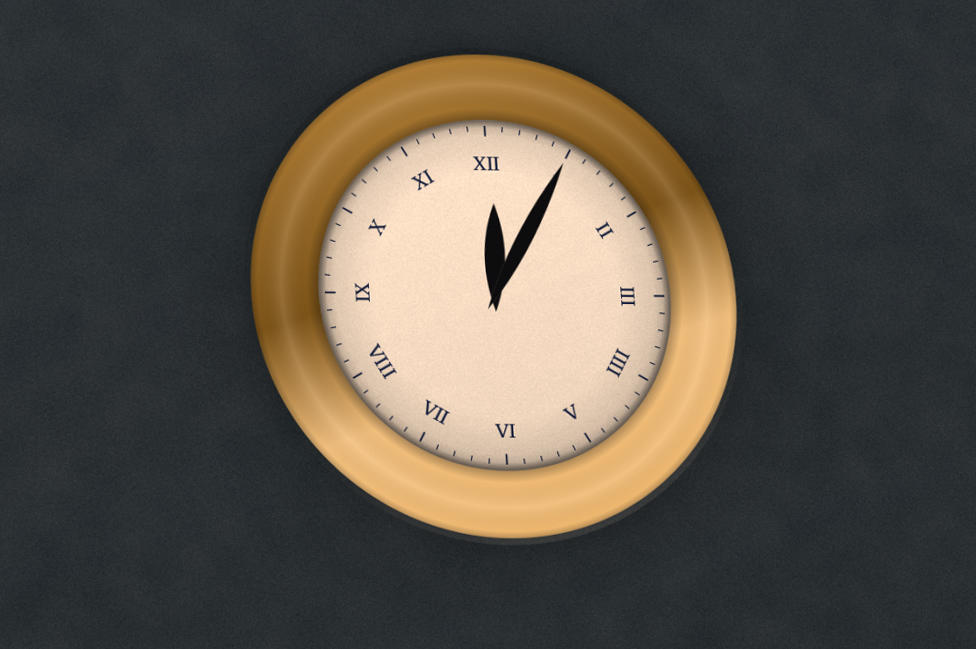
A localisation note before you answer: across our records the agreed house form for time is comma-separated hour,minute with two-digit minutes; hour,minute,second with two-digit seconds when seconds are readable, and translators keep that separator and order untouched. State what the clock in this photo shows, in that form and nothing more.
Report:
12,05
